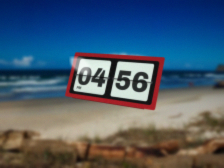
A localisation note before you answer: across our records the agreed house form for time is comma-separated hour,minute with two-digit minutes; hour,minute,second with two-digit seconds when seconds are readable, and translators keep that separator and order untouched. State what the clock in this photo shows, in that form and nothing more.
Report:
4,56
